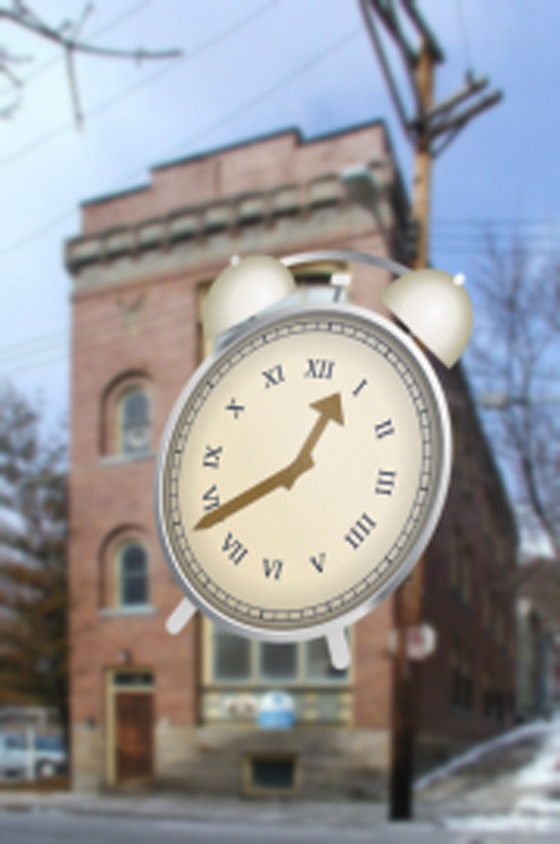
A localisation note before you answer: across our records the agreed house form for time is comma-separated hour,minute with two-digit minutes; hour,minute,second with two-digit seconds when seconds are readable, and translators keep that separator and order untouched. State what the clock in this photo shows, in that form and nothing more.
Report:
12,39
